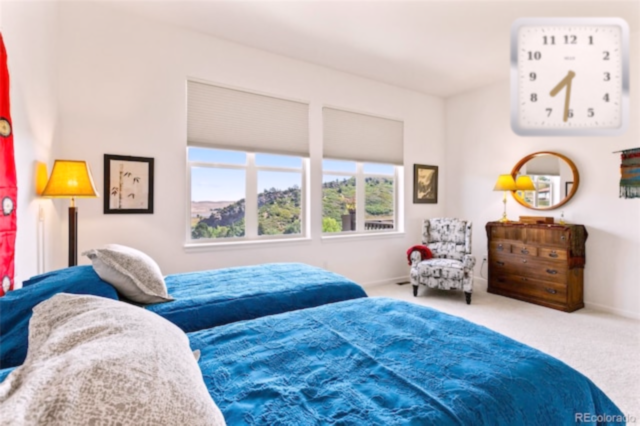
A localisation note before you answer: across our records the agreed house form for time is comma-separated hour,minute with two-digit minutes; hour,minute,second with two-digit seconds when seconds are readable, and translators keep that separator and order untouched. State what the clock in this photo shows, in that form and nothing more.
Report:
7,31
